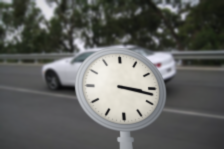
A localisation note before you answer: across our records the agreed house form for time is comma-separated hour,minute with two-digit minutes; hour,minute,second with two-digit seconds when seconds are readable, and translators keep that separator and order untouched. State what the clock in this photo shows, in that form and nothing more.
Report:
3,17
